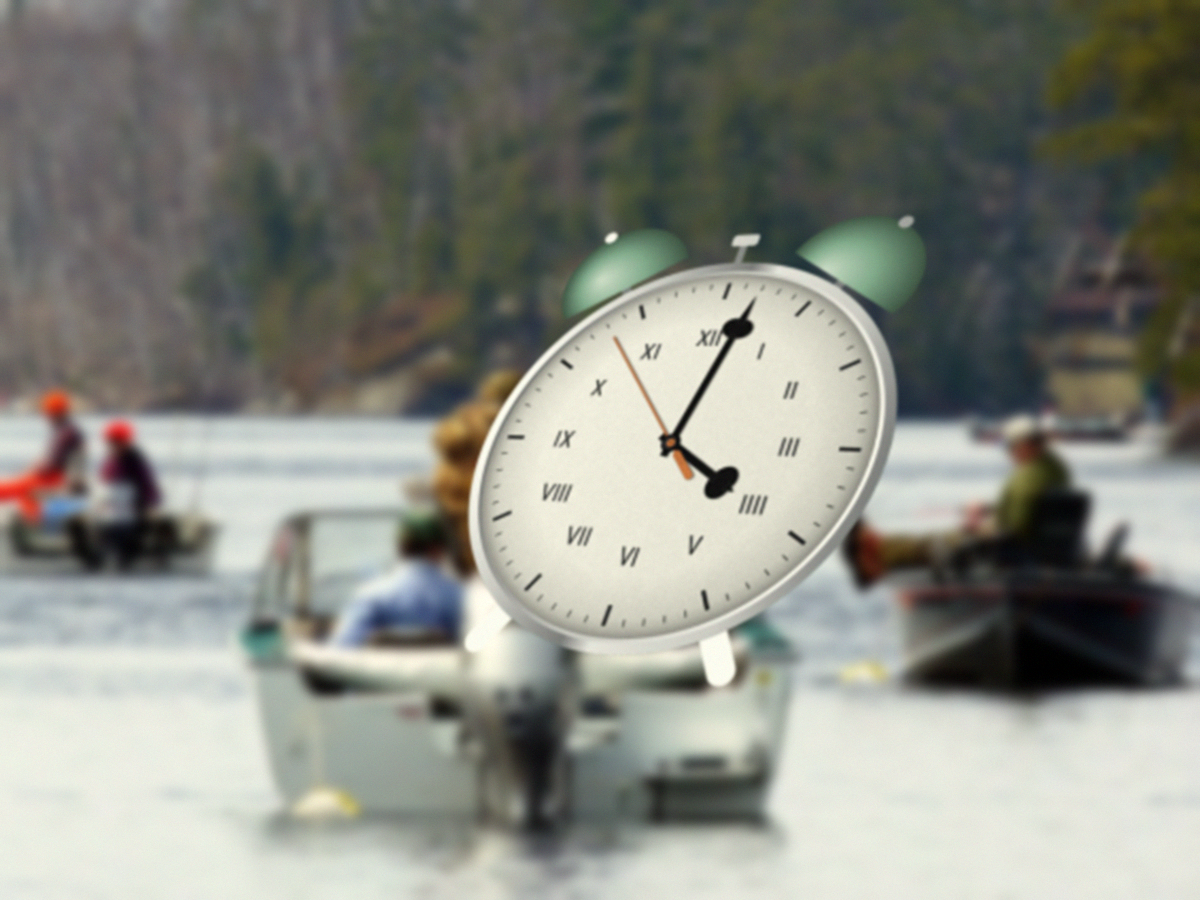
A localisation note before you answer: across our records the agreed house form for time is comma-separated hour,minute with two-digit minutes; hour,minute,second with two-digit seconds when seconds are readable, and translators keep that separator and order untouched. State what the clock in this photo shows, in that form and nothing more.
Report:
4,01,53
